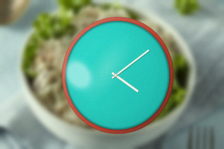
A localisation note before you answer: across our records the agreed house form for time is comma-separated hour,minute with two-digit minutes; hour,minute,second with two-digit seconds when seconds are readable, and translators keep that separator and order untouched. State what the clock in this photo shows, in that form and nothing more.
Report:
4,09
